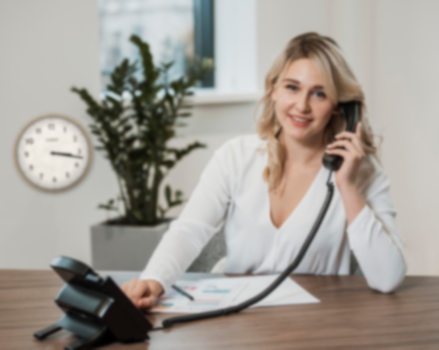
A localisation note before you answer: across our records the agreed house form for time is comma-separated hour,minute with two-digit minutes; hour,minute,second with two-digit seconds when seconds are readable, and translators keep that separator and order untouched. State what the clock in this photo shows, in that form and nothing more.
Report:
3,17
